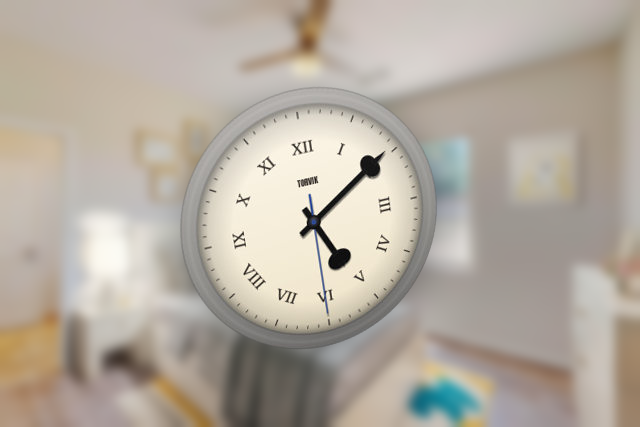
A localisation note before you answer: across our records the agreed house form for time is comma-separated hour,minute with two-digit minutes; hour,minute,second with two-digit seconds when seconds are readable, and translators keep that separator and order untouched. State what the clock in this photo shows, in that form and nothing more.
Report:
5,09,30
